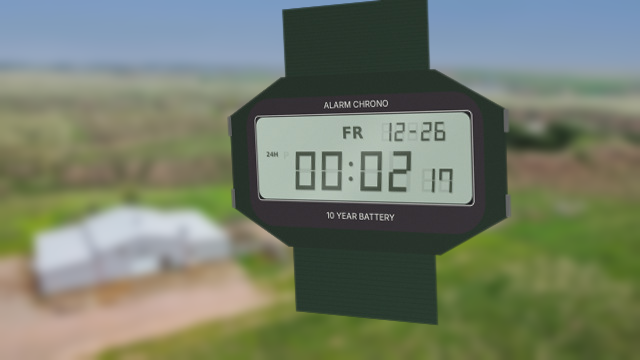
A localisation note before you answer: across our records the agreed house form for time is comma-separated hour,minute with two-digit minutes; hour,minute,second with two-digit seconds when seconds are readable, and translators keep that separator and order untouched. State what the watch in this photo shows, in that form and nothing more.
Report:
0,02,17
